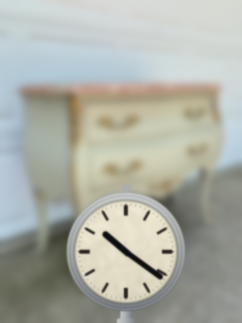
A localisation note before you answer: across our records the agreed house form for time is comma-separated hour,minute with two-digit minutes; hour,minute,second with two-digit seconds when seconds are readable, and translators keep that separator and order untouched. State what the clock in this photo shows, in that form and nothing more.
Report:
10,21
